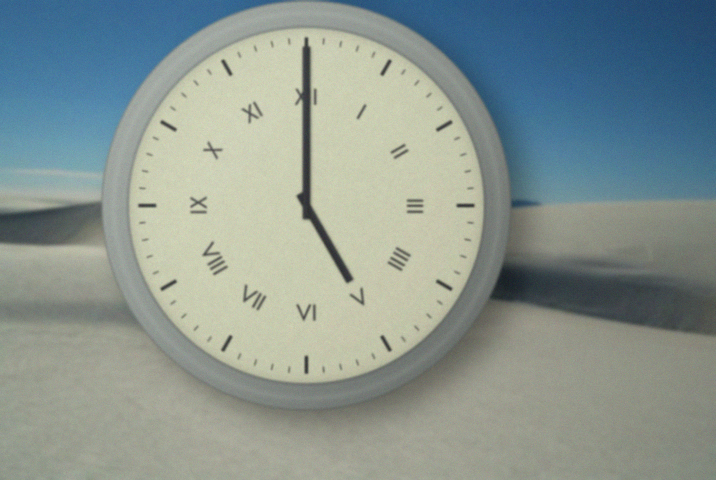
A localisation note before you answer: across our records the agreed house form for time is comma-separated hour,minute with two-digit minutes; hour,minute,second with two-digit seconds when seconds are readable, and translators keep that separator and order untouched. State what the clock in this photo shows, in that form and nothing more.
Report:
5,00
